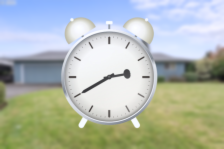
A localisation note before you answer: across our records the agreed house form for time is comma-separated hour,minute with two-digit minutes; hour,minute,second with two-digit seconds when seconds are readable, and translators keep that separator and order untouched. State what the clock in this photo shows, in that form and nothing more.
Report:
2,40
